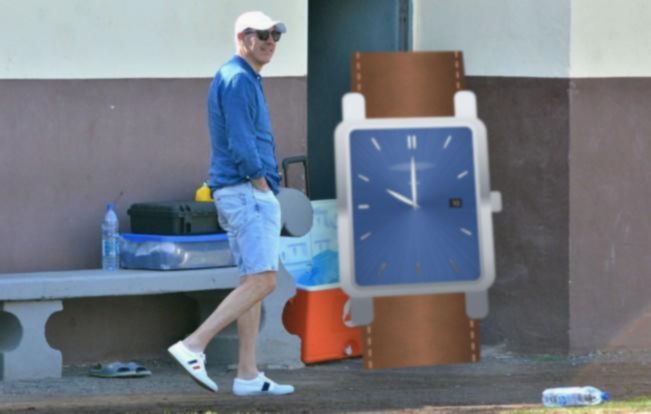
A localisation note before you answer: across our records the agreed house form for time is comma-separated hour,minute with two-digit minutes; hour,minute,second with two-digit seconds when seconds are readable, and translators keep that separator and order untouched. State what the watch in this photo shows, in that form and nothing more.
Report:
10,00
